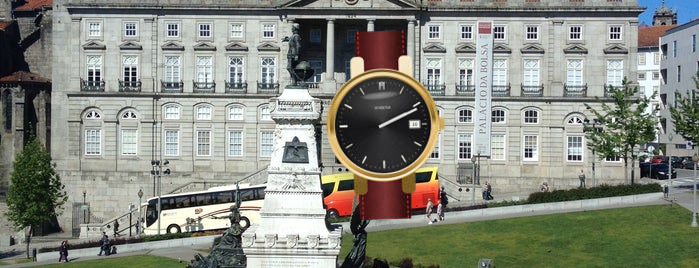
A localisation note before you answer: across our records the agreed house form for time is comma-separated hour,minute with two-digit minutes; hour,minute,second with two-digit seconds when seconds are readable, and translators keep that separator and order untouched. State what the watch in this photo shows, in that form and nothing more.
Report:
2,11
